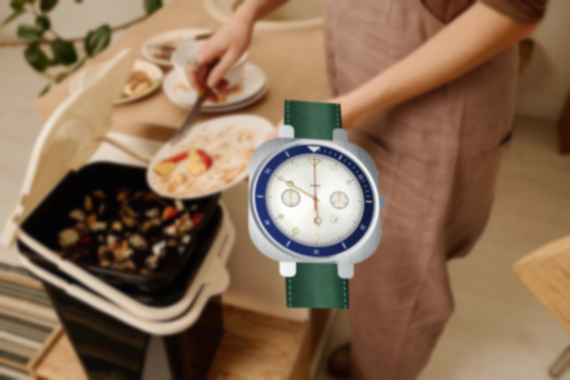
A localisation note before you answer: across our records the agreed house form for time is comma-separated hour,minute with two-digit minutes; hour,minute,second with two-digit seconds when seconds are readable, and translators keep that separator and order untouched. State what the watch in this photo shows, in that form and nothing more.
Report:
5,50
